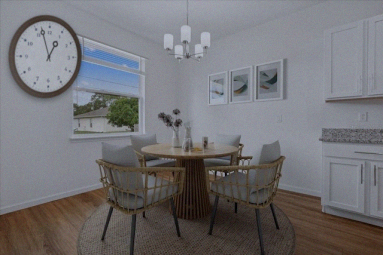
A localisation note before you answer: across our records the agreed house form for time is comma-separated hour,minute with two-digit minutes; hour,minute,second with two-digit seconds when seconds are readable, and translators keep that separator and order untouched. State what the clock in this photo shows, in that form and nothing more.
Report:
12,57
